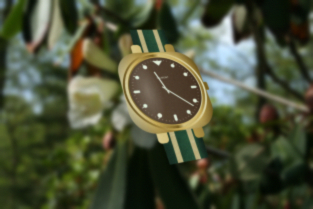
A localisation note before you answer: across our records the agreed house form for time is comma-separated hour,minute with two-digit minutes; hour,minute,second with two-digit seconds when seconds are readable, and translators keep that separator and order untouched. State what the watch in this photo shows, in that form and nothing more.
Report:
11,22
